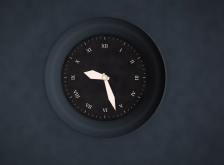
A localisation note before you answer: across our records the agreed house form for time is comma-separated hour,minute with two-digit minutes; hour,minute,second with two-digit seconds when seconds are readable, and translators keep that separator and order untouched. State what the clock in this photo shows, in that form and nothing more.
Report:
9,27
